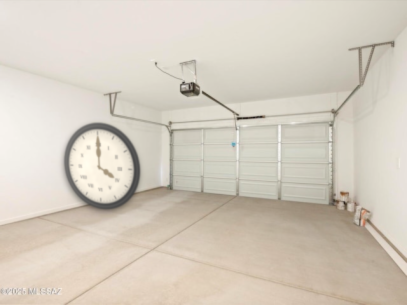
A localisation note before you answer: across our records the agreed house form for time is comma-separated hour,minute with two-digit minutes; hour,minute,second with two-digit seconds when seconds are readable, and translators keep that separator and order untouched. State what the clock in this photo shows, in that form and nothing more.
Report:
4,00
